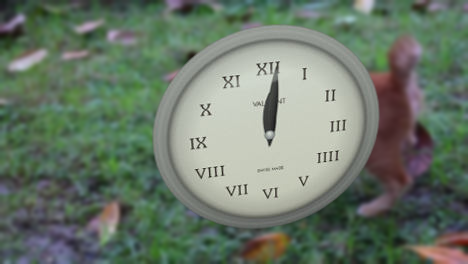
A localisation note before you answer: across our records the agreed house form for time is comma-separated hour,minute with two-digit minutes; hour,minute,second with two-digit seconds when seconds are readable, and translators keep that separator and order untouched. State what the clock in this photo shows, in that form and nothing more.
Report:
12,01
